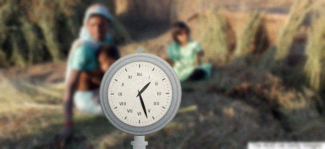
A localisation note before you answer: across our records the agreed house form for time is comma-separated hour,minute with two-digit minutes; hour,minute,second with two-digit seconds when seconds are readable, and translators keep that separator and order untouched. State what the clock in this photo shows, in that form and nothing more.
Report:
1,27
